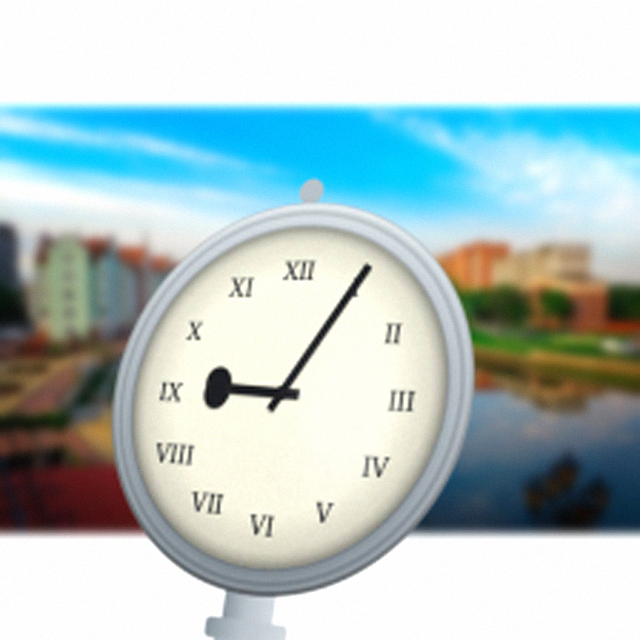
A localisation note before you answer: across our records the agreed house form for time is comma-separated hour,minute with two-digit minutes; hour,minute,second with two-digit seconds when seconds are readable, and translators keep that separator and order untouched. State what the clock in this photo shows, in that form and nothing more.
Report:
9,05
